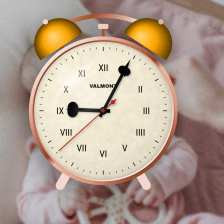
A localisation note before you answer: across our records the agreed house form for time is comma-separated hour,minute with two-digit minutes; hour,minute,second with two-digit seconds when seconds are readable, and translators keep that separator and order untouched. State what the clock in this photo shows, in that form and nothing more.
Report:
9,04,38
